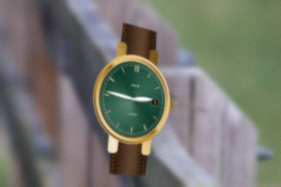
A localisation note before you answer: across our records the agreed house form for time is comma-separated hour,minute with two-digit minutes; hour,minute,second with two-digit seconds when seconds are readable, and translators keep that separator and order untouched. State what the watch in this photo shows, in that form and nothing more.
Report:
2,46
